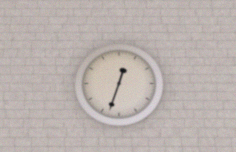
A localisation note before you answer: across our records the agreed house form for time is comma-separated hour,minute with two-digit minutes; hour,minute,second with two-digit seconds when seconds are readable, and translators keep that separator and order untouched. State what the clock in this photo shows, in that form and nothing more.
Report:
12,33
